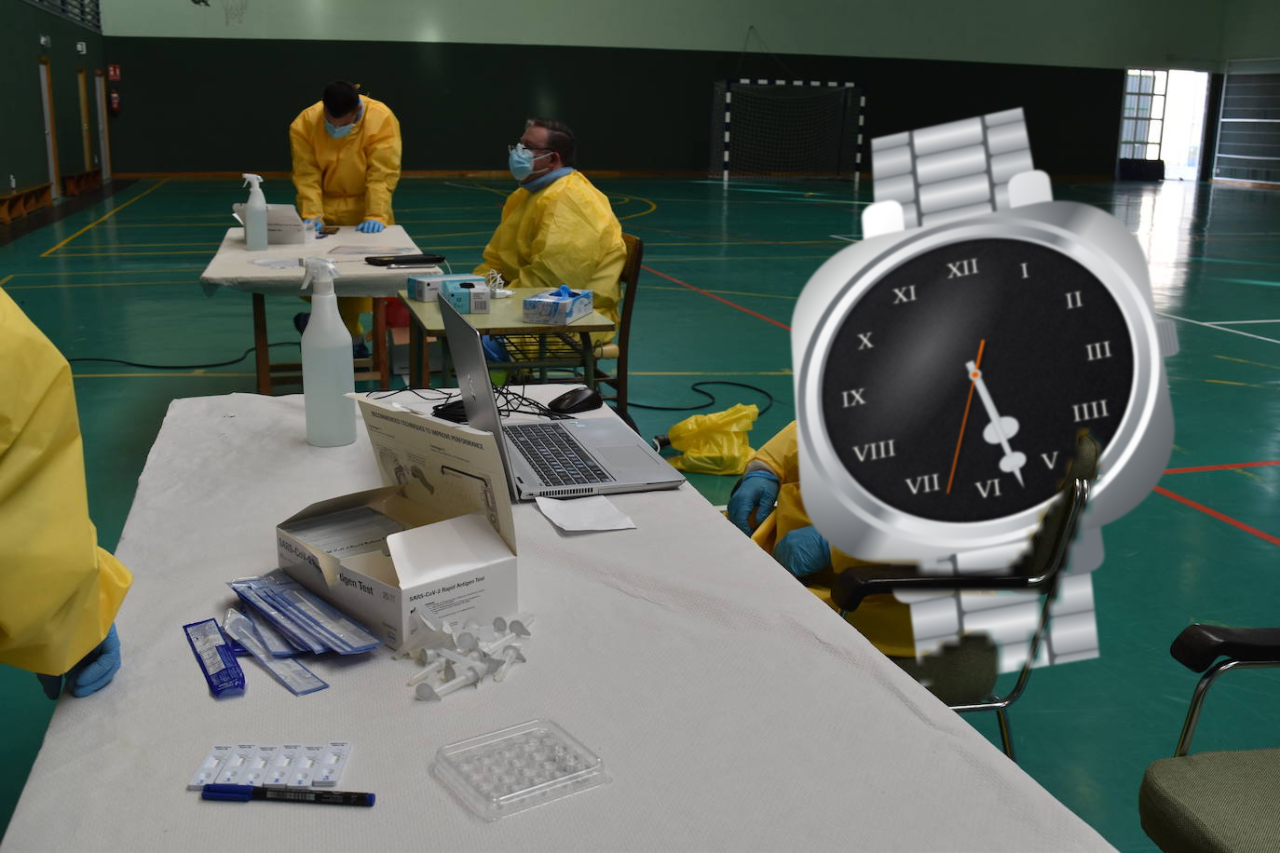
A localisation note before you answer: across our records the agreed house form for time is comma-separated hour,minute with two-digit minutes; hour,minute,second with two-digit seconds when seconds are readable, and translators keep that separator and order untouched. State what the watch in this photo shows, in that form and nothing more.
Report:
5,27,33
